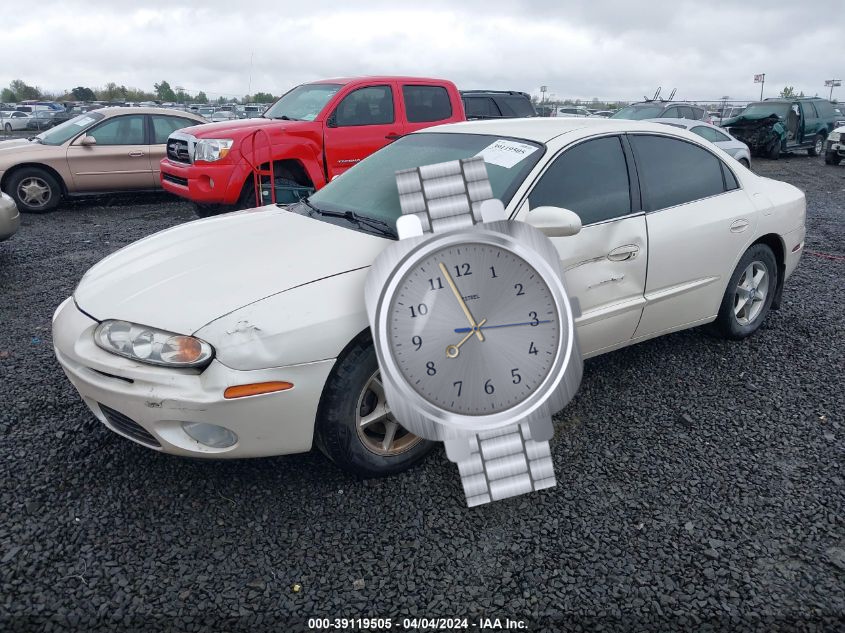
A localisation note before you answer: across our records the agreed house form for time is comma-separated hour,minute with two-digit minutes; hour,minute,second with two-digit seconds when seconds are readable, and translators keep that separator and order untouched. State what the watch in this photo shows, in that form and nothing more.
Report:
7,57,16
